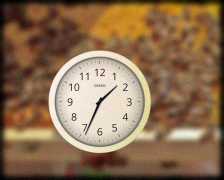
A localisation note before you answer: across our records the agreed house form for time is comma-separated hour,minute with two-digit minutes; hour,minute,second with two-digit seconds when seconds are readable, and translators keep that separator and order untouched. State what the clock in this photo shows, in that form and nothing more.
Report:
1,34
